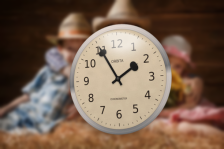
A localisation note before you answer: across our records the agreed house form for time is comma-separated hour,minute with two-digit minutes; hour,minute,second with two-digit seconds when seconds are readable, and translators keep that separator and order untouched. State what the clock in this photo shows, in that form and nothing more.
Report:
1,55
